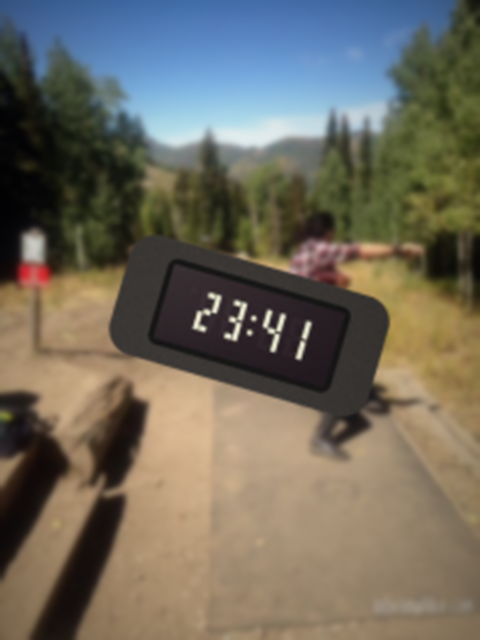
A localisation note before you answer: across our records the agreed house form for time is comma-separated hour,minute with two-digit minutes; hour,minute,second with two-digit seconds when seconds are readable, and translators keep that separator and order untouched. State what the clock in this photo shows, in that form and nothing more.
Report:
23,41
